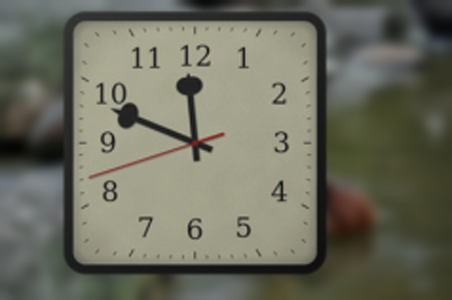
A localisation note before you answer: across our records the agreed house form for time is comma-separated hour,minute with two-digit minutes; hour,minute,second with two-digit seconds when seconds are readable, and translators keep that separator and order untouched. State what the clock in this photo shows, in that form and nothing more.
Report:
11,48,42
